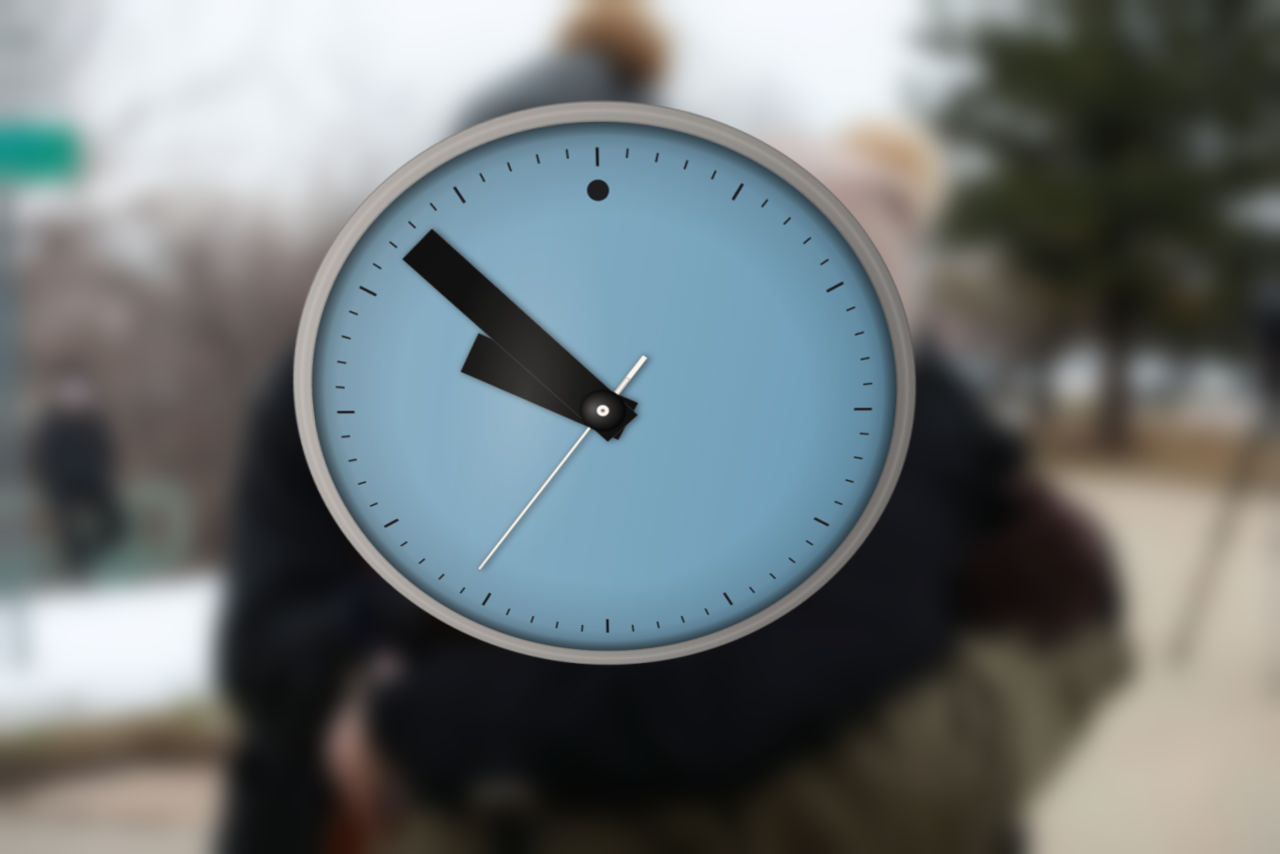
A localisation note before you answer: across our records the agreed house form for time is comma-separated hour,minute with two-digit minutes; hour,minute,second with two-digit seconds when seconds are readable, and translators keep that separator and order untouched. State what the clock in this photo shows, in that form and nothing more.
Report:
9,52,36
